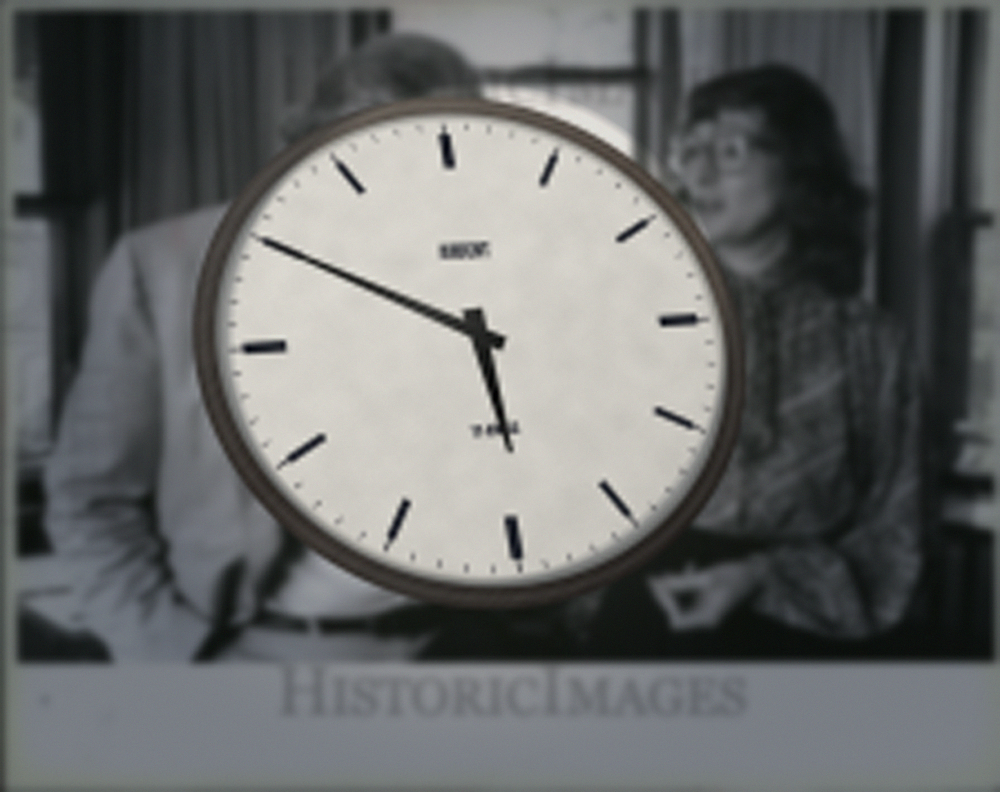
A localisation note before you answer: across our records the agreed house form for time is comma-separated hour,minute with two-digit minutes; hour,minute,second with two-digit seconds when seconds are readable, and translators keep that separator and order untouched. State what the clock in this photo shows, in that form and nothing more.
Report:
5,50
